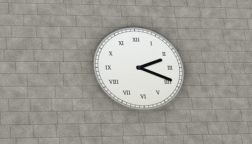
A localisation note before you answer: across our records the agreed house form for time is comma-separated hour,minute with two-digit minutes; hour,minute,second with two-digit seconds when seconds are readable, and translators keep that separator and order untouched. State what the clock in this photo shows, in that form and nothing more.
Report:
2,19
